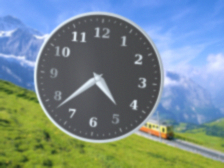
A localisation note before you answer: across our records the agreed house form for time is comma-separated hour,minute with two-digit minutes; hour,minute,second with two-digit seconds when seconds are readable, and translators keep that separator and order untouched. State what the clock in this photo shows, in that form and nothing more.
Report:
4,38
